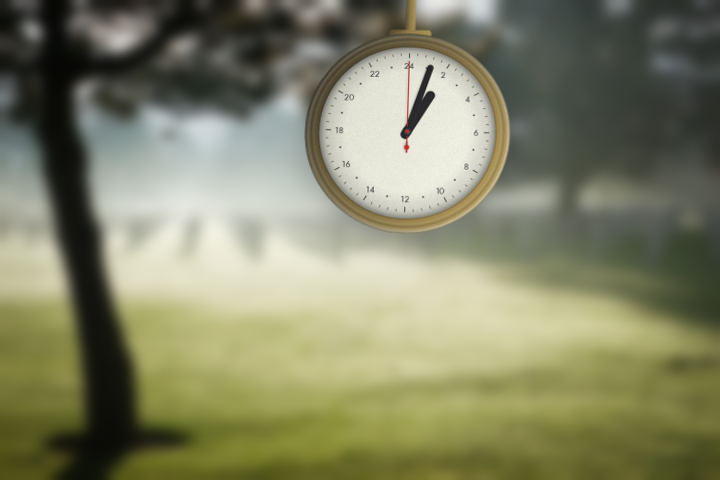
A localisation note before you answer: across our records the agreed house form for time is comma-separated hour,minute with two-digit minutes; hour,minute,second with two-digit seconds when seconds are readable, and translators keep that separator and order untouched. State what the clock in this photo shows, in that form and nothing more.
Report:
2,03,00
